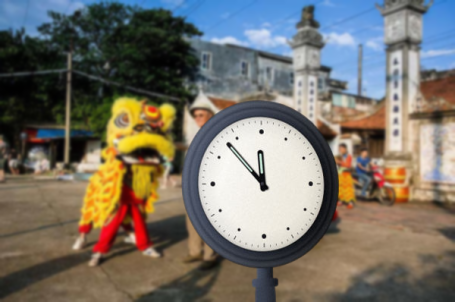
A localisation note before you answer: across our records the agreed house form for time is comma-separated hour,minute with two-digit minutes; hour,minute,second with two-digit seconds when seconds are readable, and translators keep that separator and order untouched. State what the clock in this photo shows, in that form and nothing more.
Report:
11,53
